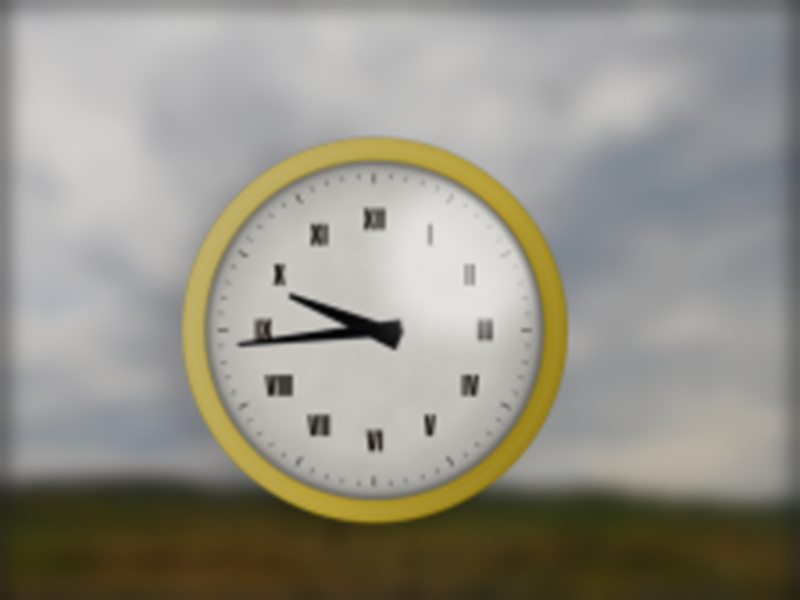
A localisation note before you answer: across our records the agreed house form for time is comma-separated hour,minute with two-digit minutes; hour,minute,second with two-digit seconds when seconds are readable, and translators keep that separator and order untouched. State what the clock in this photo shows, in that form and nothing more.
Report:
9,44
